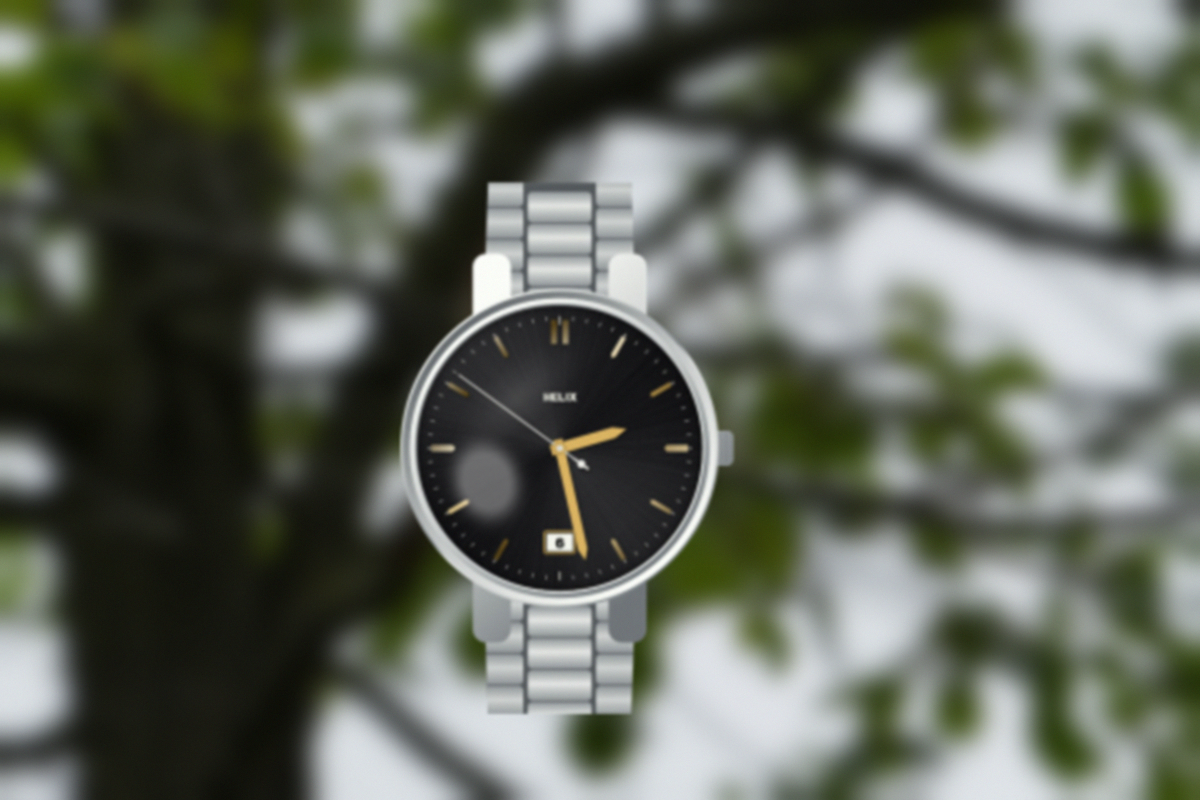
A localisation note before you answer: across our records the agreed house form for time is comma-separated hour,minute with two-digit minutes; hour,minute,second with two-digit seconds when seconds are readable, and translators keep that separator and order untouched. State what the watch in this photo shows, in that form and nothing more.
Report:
2,27,51
